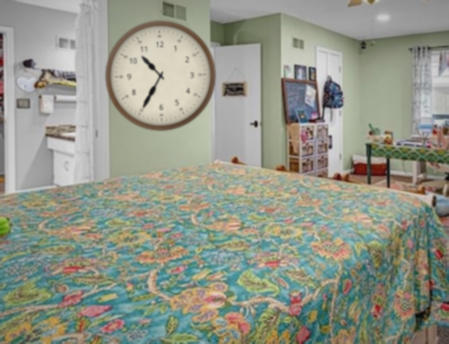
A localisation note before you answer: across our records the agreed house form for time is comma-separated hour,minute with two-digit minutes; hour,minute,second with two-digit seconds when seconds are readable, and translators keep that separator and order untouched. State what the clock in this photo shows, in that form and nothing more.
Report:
10,35
